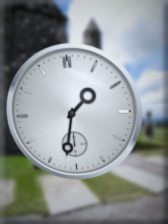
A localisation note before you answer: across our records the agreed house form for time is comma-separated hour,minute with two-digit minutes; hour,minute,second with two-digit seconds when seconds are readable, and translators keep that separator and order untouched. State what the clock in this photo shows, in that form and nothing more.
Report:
1,32
